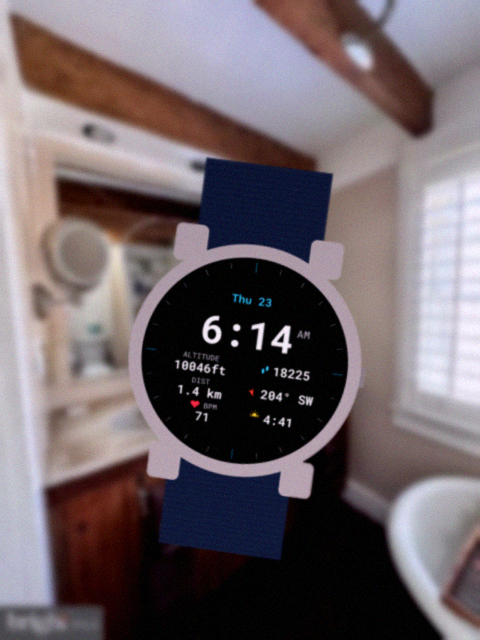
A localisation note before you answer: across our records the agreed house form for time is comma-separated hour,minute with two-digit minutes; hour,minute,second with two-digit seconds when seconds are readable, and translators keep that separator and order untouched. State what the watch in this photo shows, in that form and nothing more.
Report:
6,14
